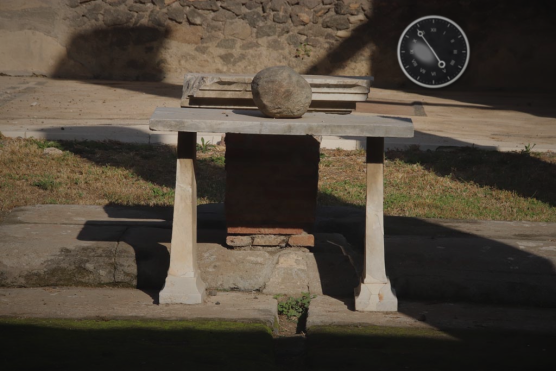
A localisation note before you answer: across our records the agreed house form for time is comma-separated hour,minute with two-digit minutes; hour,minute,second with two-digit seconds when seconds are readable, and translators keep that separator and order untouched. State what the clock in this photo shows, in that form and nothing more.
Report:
4,54
